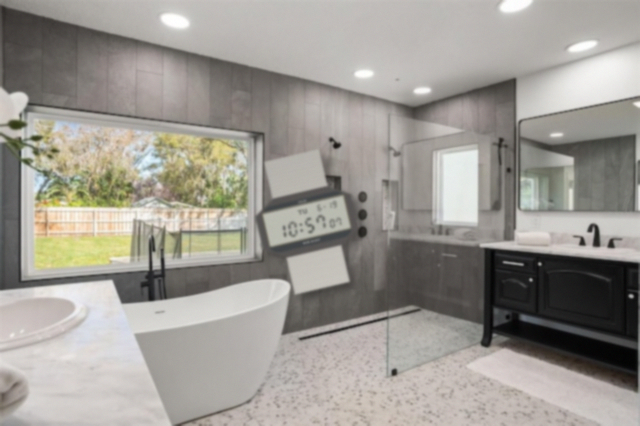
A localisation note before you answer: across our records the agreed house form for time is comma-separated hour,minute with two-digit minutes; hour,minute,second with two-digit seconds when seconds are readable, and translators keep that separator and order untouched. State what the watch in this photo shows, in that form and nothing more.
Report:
10,57
